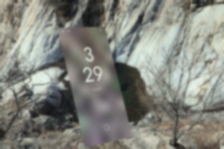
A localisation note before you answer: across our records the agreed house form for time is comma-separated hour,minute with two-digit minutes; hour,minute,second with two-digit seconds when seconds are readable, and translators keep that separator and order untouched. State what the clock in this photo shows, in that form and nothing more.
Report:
3,29
